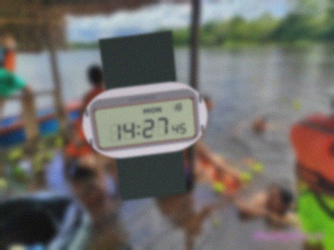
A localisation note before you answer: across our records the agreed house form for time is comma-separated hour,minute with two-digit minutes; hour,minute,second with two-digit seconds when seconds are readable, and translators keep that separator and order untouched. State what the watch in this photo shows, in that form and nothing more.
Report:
14,27
